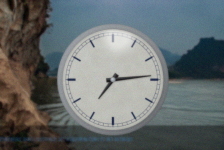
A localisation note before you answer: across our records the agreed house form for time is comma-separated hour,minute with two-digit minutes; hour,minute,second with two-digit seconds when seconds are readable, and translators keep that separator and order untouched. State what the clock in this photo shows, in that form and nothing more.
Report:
7,14
